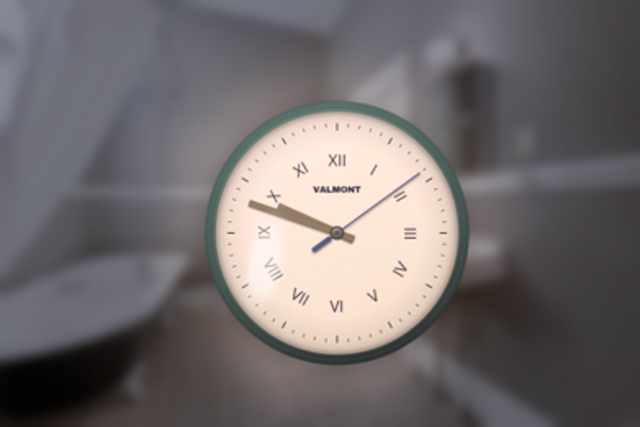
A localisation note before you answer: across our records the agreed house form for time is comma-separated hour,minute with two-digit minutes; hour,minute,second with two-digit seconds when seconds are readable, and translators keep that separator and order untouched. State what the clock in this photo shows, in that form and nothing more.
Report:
9,48,09
